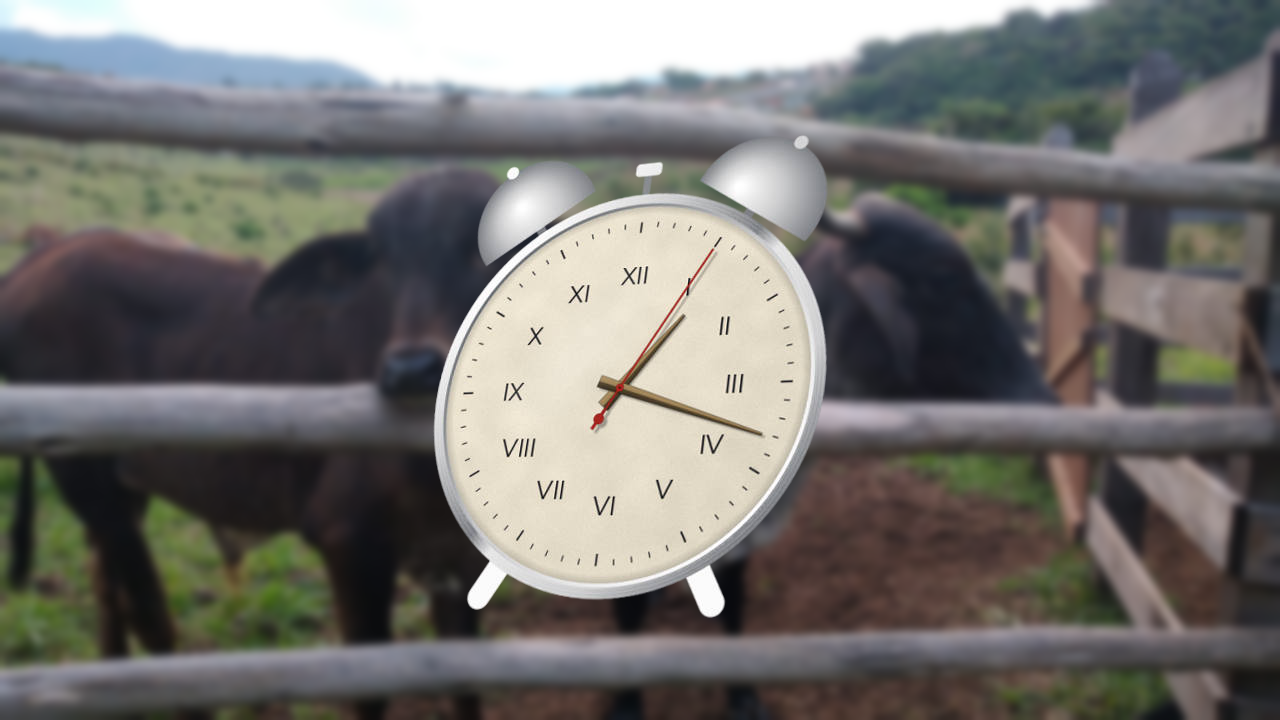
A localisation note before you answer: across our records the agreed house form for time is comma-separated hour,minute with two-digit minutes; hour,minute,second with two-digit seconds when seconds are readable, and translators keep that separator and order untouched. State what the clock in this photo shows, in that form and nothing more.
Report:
1,18,05
